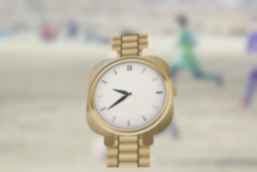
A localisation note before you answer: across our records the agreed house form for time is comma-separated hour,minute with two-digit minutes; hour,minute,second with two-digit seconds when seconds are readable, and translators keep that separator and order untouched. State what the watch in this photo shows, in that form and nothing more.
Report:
9,39
